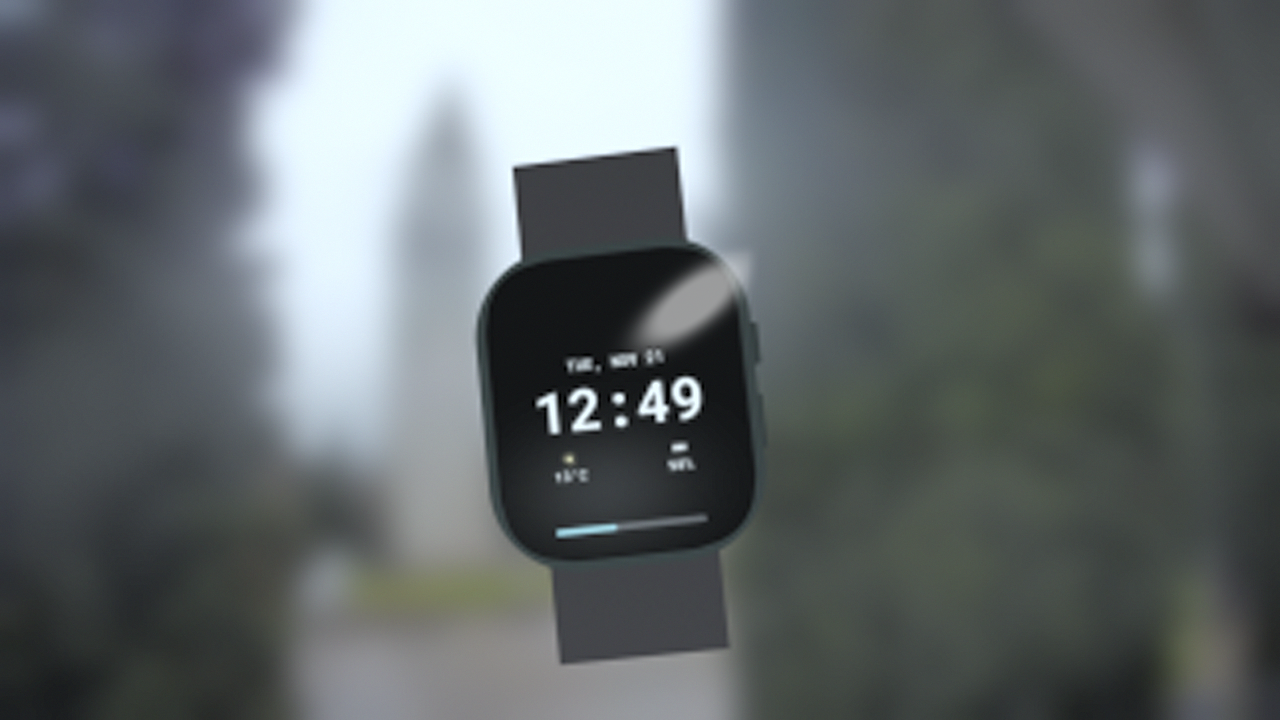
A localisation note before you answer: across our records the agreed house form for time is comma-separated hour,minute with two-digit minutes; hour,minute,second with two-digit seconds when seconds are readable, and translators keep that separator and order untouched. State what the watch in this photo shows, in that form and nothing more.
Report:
12,49
